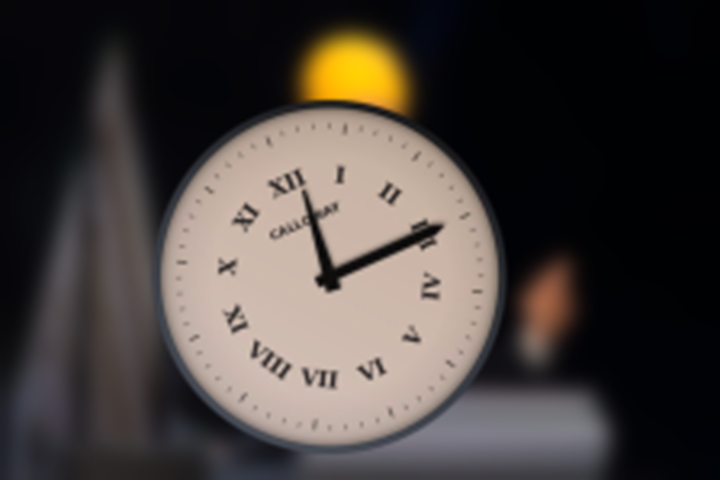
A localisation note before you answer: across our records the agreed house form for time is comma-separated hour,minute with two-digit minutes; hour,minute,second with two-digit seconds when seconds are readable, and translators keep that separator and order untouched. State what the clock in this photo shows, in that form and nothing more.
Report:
12,15
